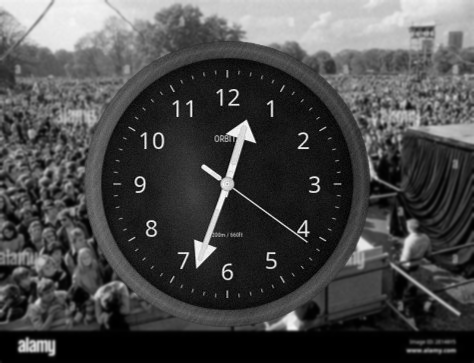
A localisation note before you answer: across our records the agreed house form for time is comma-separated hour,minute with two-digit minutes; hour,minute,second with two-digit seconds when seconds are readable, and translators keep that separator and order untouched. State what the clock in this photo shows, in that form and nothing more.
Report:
12,33,21
